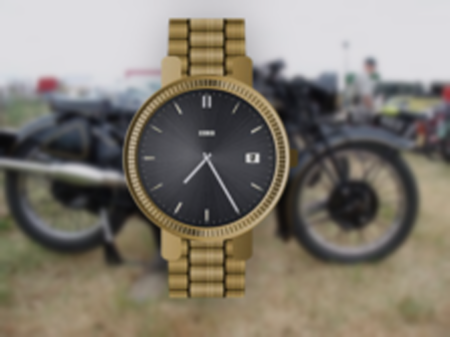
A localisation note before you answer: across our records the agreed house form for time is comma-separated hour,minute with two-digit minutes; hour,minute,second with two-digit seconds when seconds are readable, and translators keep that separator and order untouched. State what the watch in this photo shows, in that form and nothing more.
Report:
7,25
